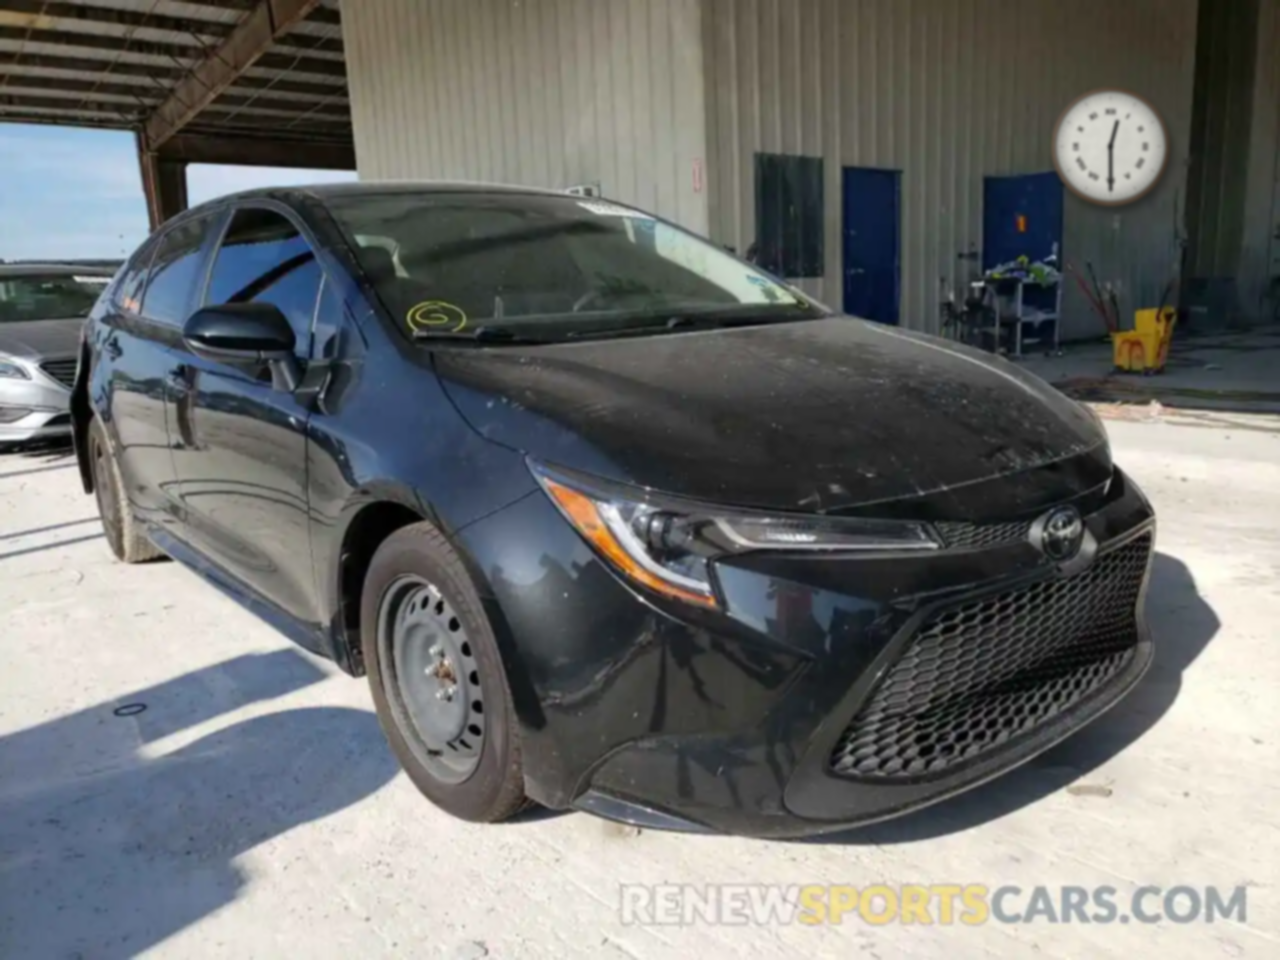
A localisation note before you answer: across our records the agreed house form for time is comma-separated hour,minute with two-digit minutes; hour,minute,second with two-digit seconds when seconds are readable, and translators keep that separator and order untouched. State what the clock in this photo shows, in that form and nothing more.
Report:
12,30
